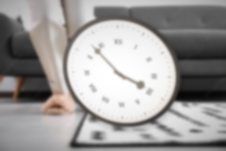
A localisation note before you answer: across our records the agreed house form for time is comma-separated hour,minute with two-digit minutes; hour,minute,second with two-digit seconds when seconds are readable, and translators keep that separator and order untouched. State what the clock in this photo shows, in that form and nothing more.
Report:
3,53
